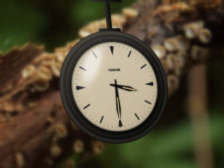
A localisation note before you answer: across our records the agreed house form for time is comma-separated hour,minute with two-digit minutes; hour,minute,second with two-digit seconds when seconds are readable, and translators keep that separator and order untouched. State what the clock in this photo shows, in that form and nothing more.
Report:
3,30
